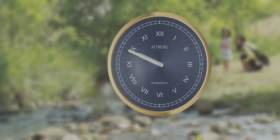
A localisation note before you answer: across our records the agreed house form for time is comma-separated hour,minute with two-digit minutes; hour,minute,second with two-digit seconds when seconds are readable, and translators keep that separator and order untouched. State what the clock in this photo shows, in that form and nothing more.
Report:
9,49
